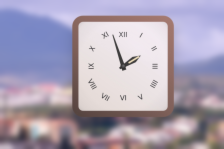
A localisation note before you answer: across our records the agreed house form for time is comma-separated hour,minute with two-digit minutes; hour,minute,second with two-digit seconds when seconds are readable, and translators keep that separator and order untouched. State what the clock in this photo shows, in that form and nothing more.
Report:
1,57
